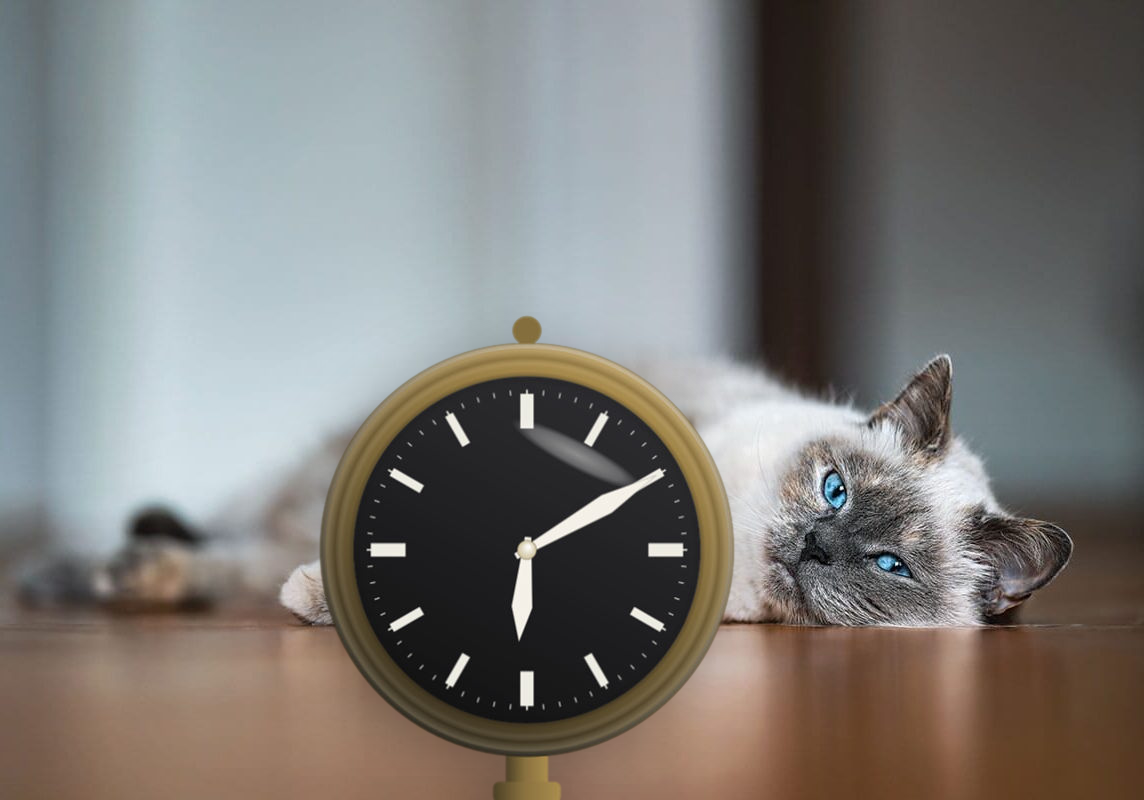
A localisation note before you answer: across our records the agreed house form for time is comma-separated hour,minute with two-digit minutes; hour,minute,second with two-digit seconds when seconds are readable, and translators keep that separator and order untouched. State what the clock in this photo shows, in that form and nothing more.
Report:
6,10
